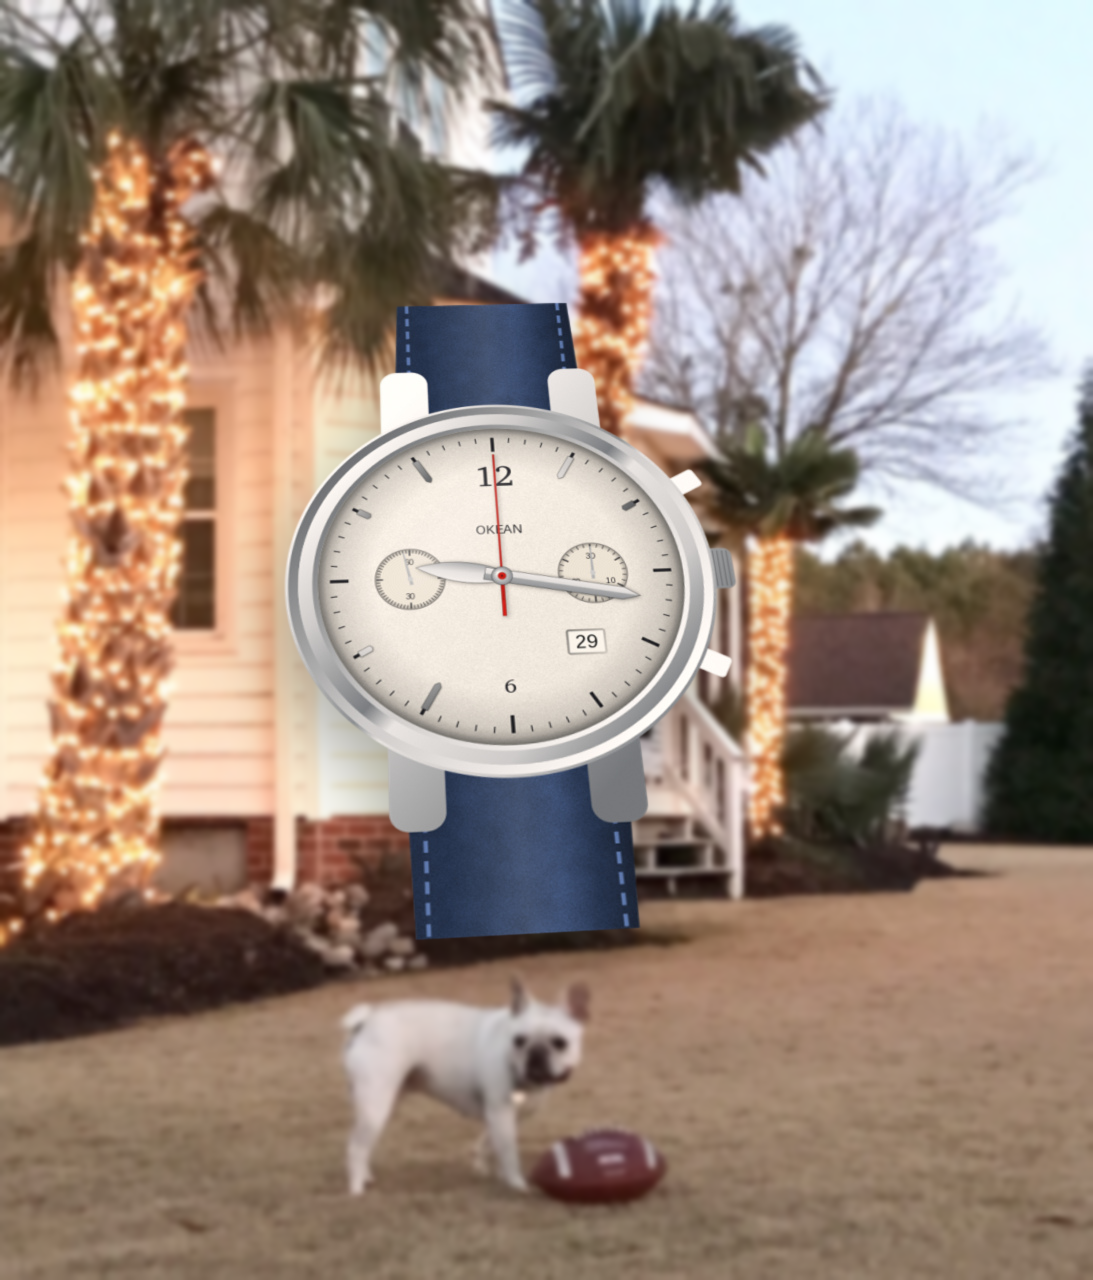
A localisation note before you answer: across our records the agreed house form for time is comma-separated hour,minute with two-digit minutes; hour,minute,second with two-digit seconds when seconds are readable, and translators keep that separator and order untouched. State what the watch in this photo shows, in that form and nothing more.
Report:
9,16,58
